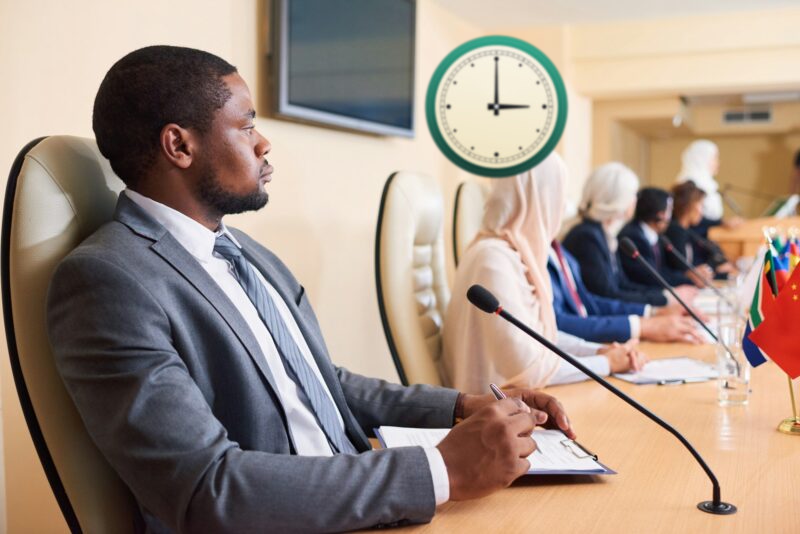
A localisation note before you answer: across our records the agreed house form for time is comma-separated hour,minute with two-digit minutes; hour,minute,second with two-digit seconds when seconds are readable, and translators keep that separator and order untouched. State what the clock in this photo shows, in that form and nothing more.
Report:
3,00
